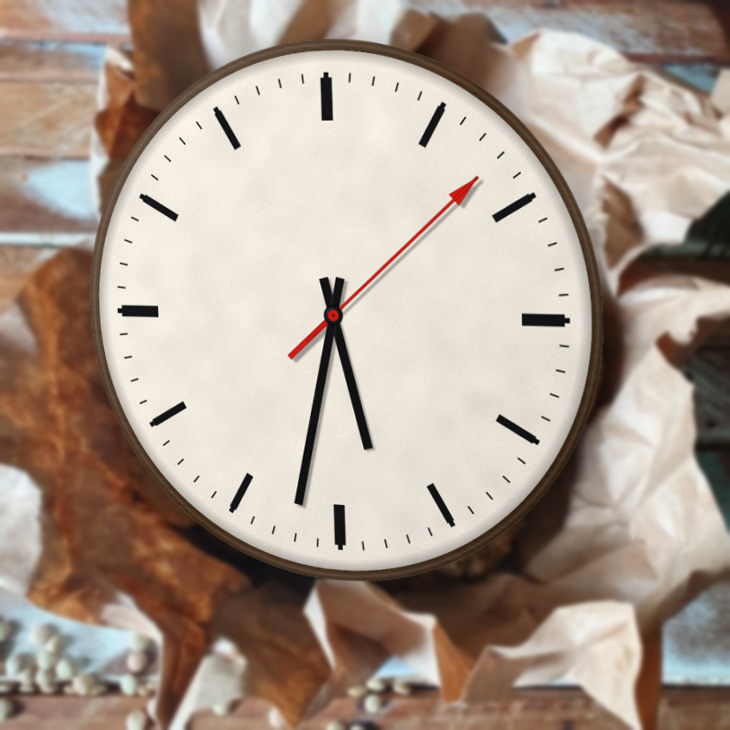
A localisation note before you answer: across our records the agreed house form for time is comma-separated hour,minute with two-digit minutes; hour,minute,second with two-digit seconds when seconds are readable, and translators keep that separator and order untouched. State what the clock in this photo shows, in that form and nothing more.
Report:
5,32,08
